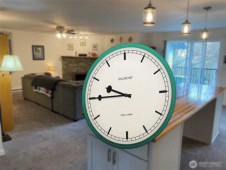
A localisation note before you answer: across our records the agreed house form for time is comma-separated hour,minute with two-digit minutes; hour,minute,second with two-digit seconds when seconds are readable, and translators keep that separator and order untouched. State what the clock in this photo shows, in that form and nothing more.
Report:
9,45
